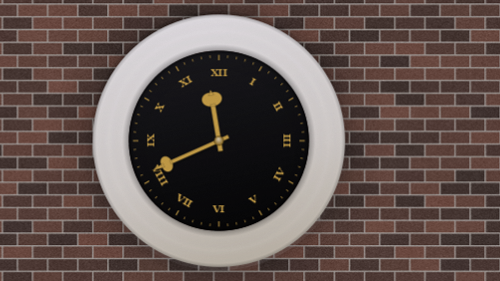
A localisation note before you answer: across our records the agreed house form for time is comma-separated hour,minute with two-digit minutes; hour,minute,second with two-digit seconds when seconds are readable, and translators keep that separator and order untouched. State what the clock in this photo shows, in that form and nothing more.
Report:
11,41
